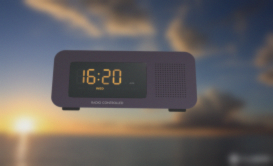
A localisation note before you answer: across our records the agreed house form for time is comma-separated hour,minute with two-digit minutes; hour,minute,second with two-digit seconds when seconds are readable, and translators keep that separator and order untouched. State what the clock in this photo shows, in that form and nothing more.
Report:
16,20
